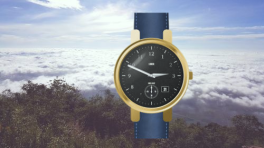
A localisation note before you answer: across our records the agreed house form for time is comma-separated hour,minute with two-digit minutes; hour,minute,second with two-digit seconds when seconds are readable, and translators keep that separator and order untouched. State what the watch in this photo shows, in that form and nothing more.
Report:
2,49
